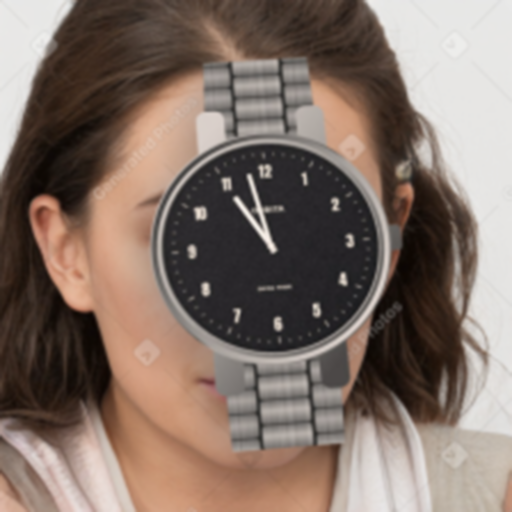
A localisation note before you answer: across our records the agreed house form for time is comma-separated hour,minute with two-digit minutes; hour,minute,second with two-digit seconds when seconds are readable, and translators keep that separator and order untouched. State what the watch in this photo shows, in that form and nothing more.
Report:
10,58
